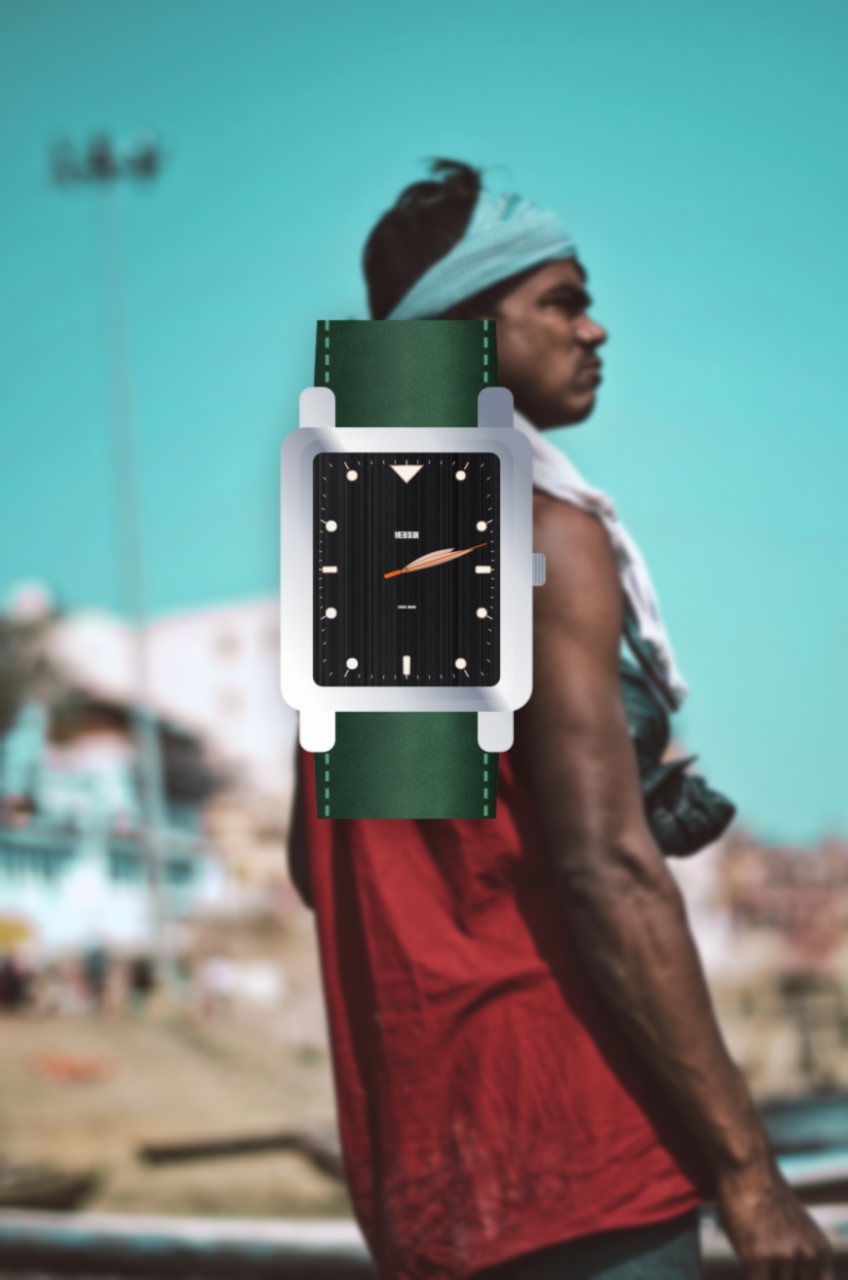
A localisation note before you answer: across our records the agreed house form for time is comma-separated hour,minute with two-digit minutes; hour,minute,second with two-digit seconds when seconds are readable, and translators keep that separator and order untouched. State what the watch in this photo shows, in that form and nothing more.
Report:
2,12,12
